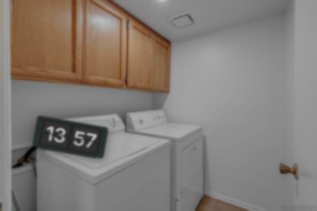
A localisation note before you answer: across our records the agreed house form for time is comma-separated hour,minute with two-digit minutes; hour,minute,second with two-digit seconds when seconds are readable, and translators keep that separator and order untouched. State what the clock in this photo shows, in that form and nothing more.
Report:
13,57
